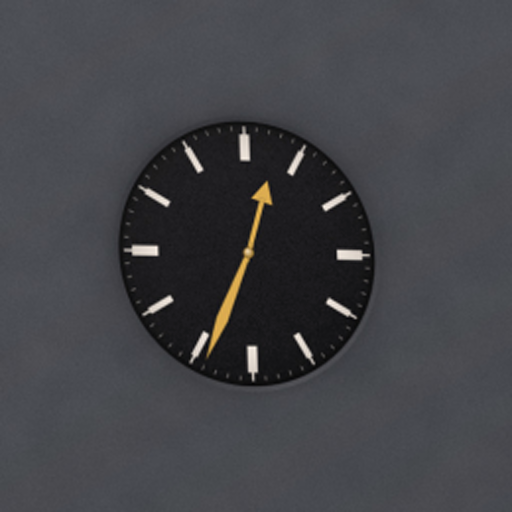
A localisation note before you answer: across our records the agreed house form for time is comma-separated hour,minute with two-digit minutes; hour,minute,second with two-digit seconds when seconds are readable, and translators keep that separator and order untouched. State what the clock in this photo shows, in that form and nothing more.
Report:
12,34
